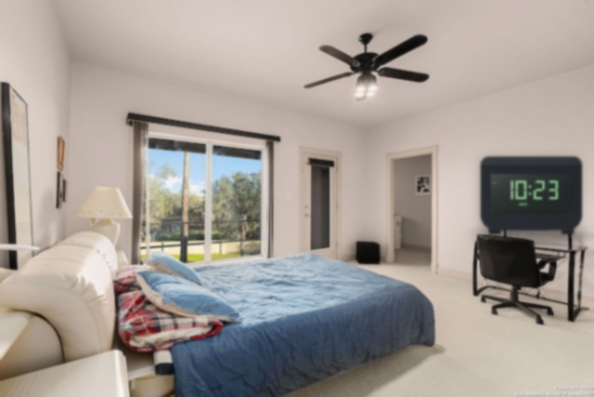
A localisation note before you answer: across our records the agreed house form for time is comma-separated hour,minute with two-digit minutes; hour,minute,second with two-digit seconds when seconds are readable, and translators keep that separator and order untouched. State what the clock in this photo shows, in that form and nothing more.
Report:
10,23
